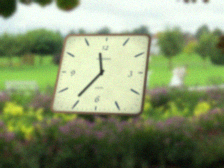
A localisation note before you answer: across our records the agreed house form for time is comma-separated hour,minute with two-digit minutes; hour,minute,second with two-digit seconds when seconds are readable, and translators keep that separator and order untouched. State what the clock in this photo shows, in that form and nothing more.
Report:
11,36
